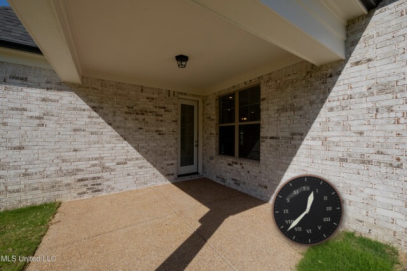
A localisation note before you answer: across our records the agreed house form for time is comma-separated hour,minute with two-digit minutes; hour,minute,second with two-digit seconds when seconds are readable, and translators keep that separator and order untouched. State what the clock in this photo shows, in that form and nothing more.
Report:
12,38
